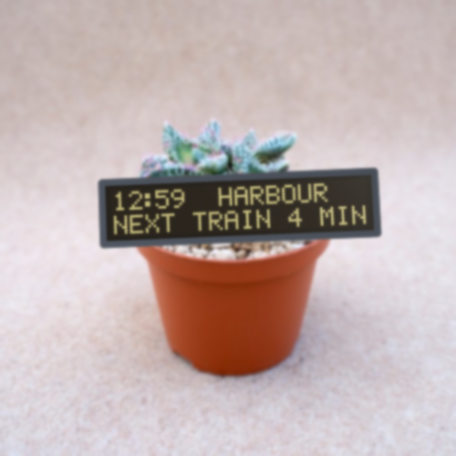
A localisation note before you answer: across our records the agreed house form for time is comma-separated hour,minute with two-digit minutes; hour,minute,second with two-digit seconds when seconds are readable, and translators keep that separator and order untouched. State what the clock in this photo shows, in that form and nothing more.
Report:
12,59
